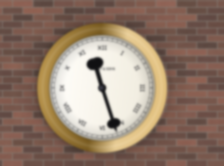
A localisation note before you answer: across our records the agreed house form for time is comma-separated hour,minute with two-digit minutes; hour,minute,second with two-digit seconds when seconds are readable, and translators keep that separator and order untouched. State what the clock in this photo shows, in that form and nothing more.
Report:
11,27
